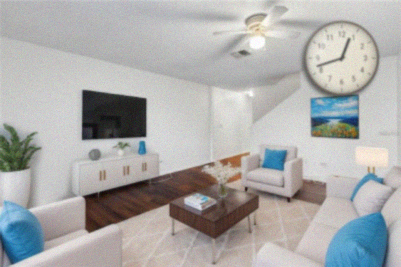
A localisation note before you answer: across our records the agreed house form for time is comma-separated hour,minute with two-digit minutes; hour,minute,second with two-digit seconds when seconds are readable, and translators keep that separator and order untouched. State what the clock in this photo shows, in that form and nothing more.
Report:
12,42
